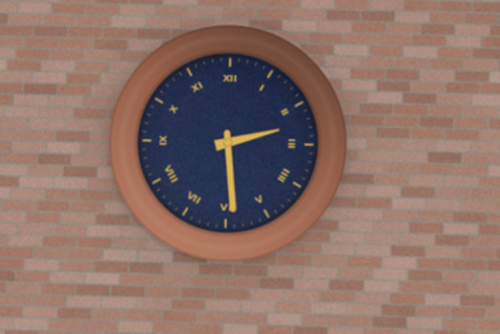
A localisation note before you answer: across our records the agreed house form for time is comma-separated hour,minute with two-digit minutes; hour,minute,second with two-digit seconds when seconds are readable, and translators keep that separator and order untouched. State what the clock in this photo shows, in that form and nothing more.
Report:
2,29
